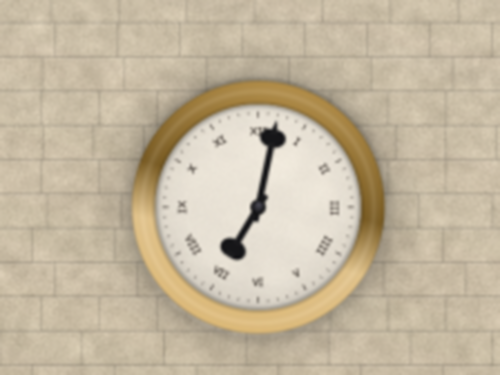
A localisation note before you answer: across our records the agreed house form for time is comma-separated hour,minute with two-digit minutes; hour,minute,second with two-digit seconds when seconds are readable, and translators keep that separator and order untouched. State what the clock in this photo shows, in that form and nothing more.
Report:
7,02
